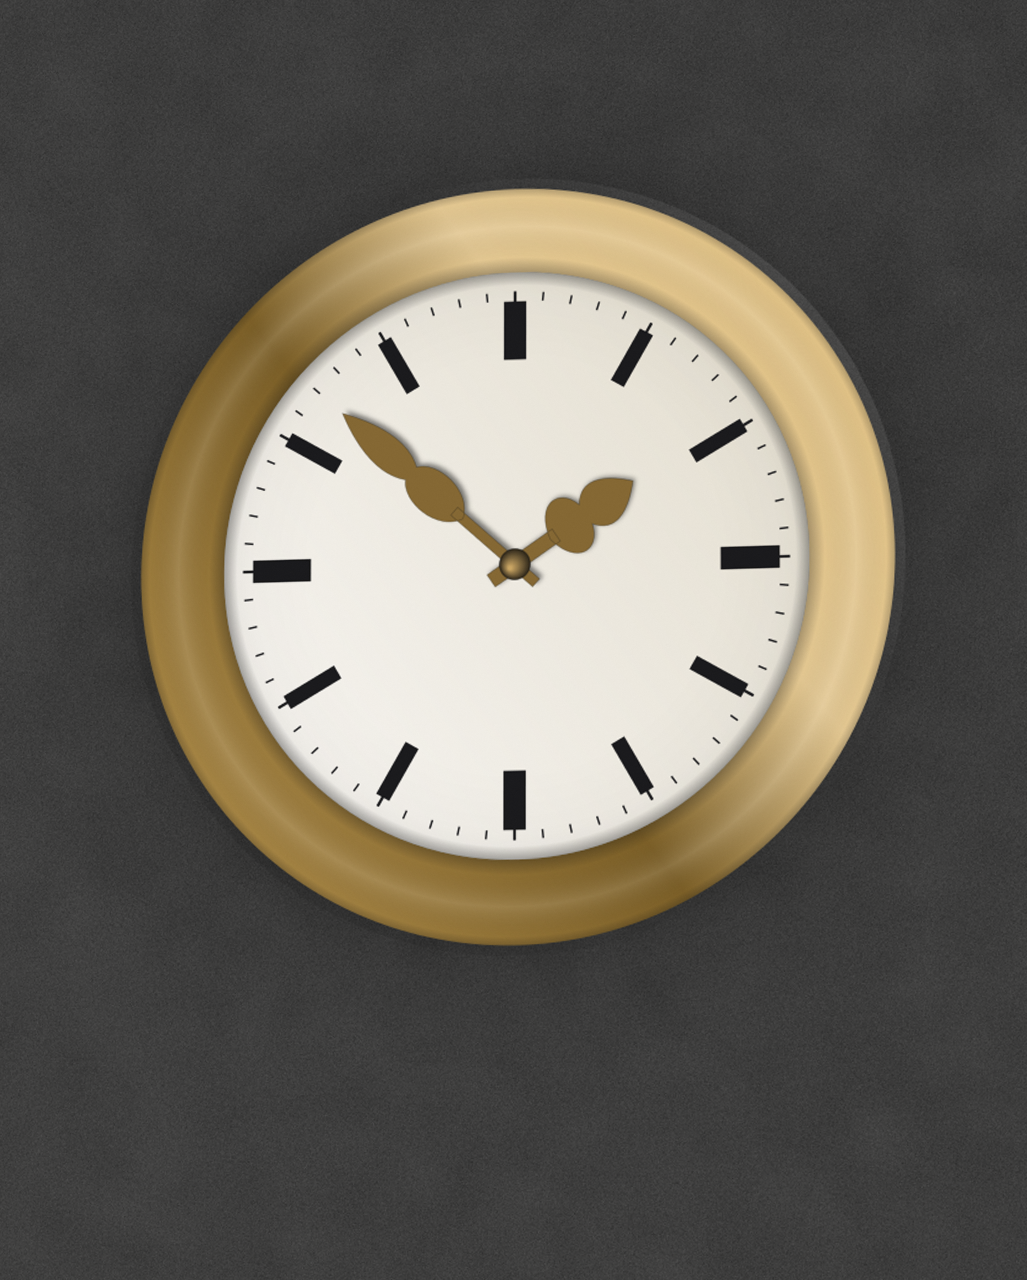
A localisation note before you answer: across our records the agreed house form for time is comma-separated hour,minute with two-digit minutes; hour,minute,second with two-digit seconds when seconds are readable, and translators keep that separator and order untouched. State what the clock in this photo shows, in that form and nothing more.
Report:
1,52
